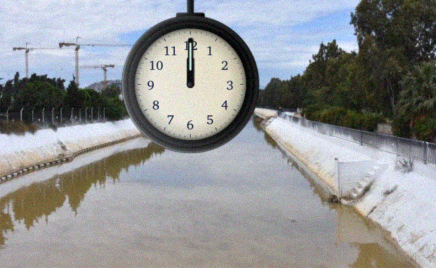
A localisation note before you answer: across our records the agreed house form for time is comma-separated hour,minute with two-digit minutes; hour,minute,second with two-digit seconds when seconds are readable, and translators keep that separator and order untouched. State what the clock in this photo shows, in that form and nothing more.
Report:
12,00
